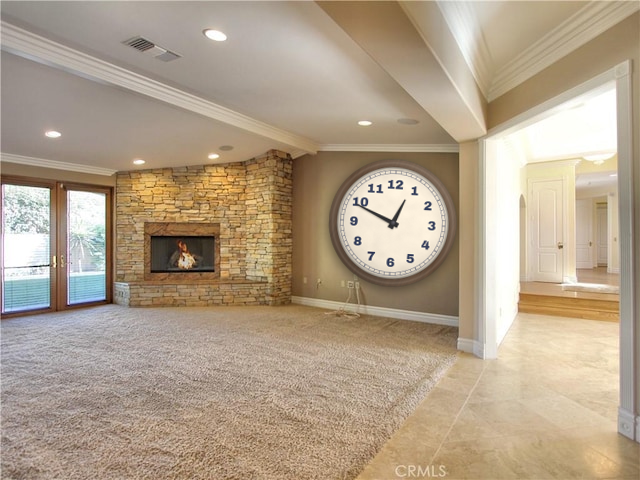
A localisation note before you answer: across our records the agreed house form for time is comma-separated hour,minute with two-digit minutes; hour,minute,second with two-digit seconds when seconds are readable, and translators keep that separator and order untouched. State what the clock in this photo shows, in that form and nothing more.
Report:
12,49
